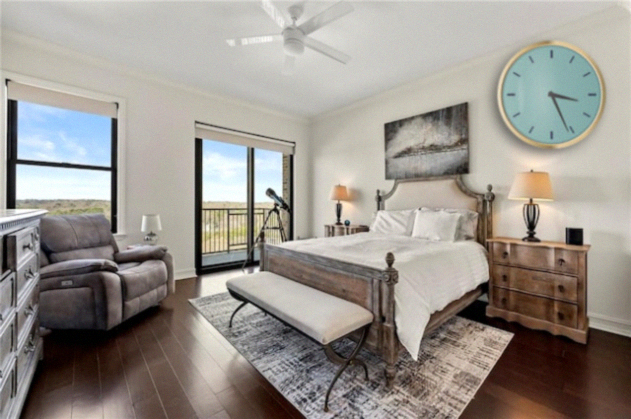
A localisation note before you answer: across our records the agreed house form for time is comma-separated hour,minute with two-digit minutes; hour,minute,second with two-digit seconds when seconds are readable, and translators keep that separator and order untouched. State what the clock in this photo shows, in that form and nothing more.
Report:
3,26
